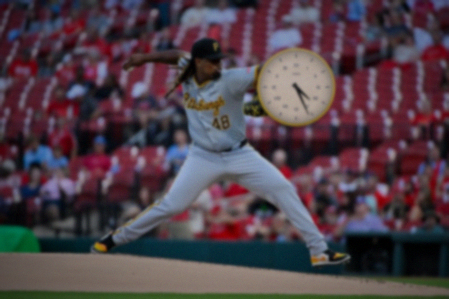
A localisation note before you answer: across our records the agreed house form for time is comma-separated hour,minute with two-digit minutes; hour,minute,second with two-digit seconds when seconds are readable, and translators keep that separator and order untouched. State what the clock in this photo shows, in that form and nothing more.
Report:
4,26
